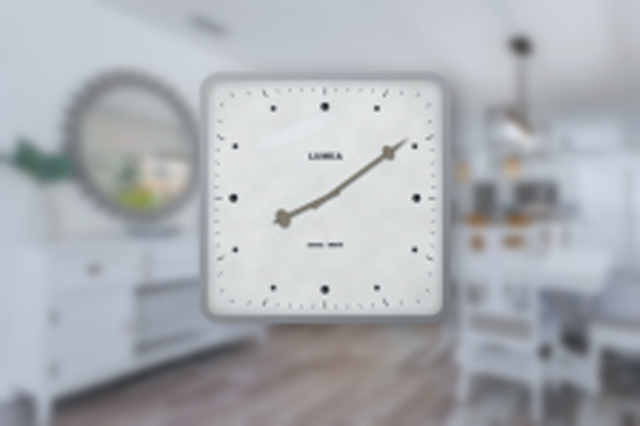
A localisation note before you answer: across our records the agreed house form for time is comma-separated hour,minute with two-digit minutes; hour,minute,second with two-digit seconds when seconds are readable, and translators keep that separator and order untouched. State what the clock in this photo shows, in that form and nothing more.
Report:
8,09
